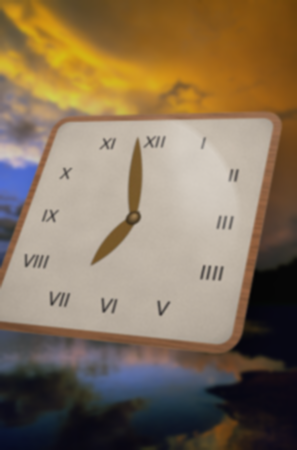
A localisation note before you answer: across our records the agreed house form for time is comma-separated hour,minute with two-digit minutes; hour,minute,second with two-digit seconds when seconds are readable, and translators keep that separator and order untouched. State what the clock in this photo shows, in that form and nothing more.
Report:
6,58
